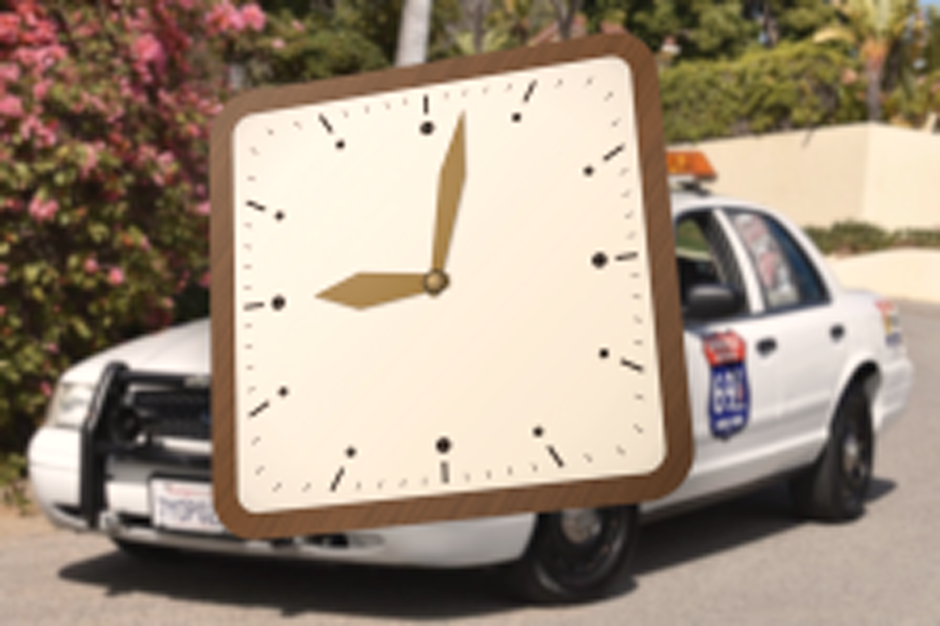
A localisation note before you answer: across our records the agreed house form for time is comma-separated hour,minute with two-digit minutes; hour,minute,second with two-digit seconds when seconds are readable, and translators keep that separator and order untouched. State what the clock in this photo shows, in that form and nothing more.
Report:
9,02
